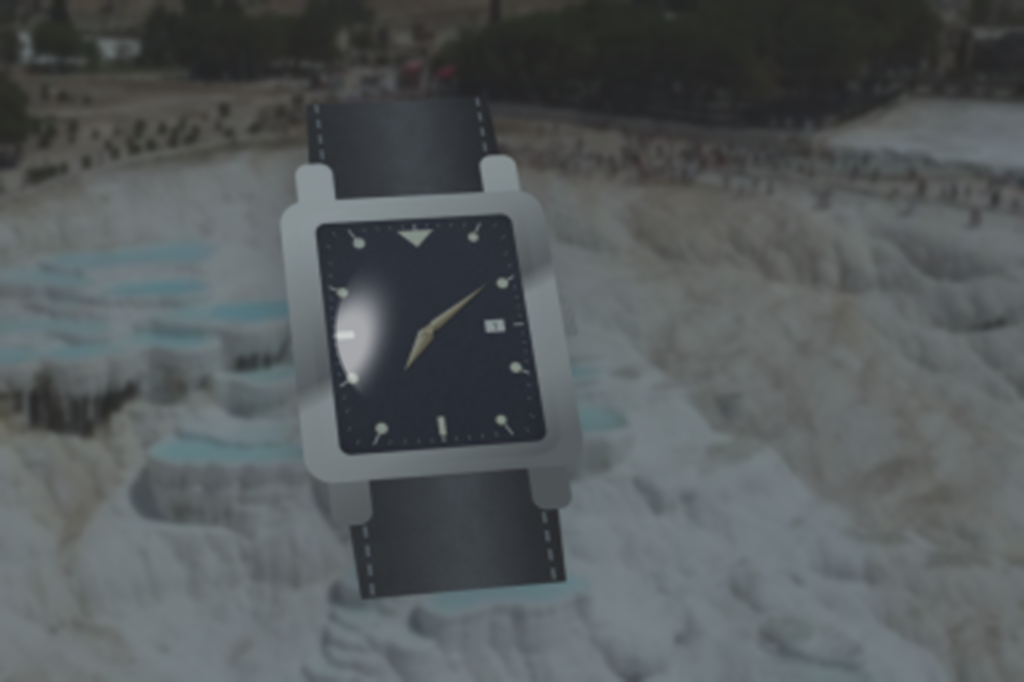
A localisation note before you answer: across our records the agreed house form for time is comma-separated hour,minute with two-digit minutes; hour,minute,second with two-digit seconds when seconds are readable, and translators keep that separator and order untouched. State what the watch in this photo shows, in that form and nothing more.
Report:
7,09
